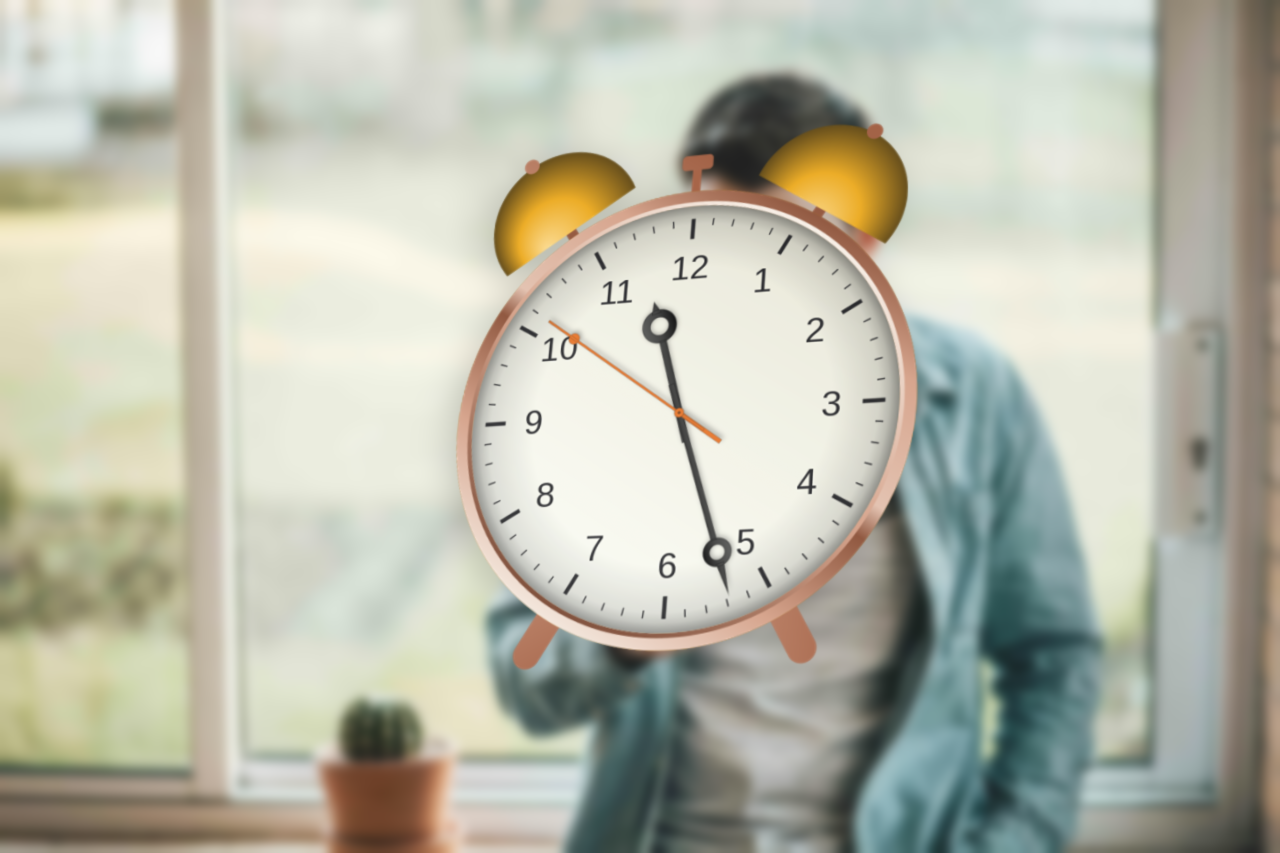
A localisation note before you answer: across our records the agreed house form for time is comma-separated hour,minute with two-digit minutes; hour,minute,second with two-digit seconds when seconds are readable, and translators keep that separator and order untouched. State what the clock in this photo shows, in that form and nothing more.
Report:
11,26,51
